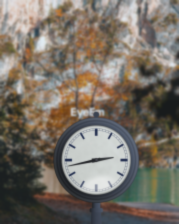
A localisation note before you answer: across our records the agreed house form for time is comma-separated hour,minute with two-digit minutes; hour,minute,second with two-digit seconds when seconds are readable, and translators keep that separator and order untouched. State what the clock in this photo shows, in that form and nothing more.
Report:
2,43
